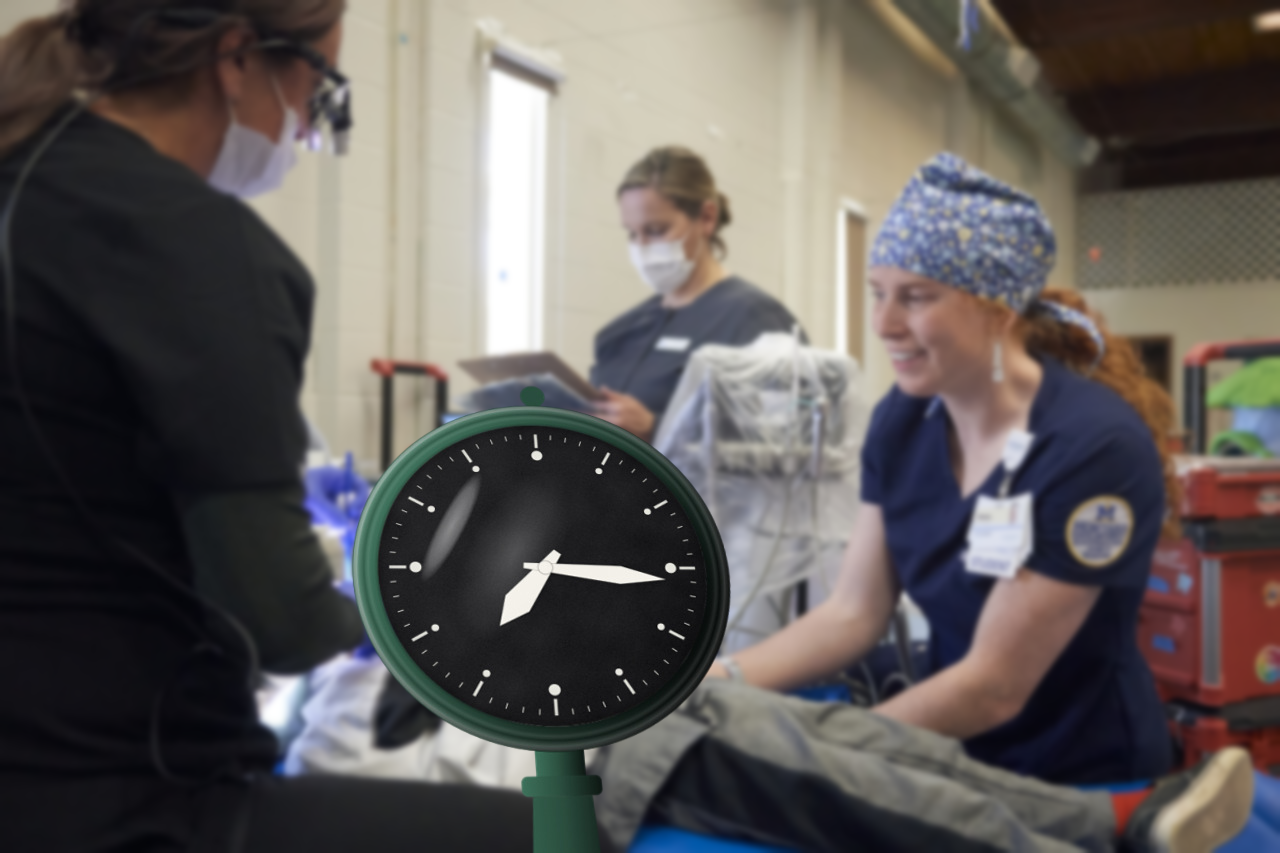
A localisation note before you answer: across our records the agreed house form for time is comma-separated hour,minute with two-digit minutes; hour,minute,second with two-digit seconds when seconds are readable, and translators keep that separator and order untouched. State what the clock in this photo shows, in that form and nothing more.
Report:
7,16
